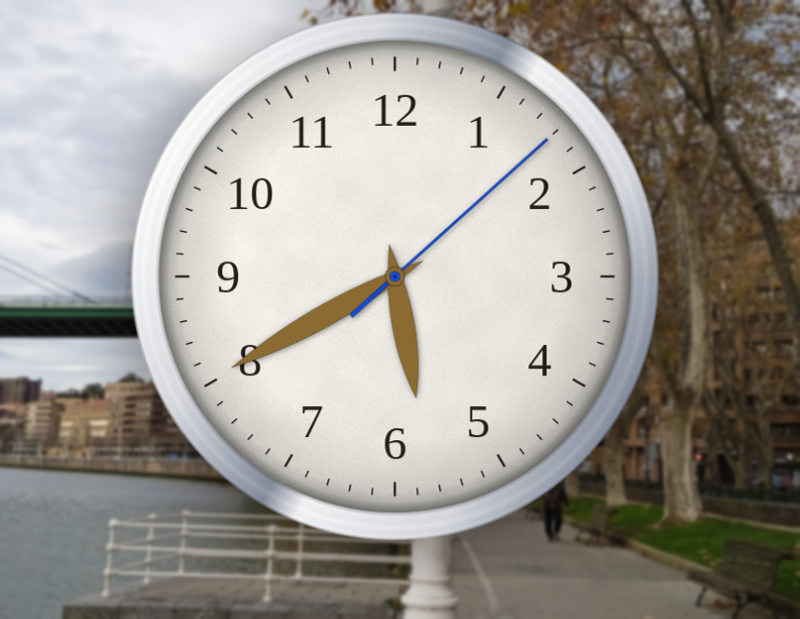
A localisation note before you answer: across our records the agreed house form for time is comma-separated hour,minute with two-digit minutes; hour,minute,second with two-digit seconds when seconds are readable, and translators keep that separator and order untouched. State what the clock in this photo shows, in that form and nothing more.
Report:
5,40,08
